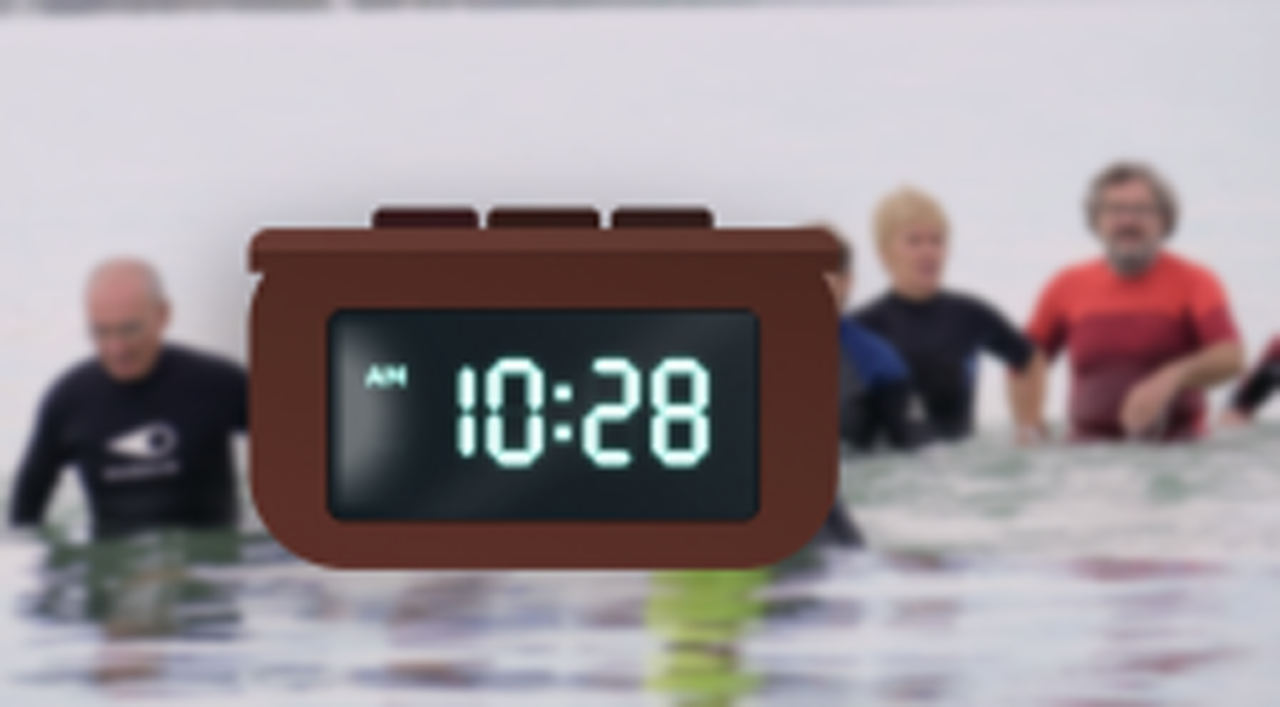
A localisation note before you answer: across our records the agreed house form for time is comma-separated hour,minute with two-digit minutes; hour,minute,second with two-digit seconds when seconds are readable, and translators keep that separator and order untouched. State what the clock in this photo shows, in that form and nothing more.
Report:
10,28
